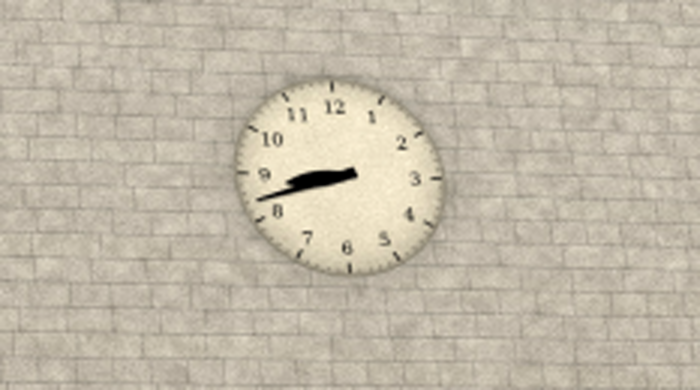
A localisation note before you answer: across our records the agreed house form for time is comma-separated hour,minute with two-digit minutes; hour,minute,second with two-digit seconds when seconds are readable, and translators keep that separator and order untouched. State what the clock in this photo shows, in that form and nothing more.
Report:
8,42
